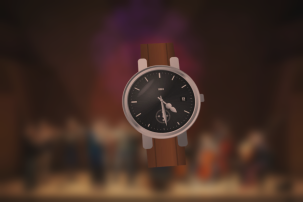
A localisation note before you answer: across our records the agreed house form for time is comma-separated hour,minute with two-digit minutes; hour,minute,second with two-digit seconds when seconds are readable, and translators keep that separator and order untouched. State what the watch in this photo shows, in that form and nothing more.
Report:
4,29
